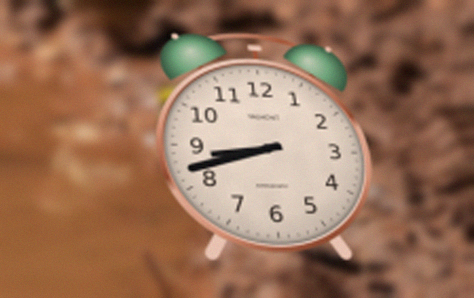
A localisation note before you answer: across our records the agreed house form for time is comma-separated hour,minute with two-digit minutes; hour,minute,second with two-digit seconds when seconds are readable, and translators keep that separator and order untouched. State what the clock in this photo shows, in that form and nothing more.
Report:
8,42
